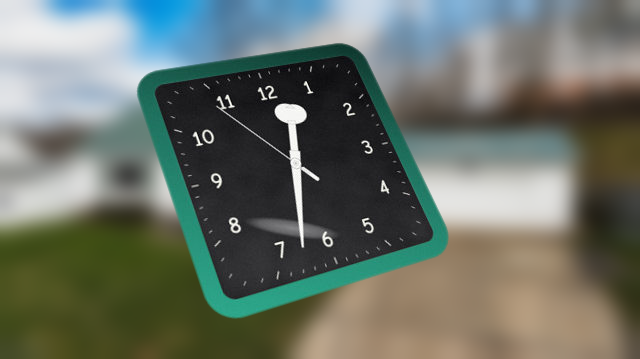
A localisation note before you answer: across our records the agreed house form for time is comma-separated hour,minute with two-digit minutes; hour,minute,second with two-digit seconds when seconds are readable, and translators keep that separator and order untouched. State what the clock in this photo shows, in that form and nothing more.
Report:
12,32,54
